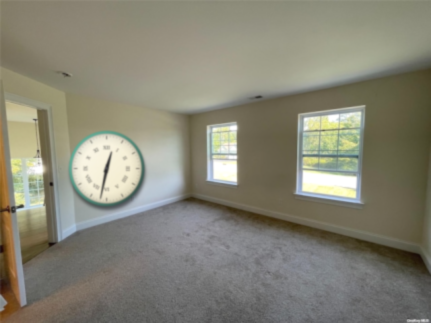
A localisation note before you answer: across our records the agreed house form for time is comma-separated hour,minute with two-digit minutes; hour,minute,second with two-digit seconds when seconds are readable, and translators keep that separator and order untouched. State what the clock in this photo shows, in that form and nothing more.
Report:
12,32
